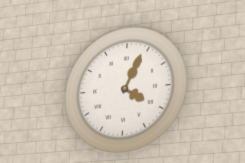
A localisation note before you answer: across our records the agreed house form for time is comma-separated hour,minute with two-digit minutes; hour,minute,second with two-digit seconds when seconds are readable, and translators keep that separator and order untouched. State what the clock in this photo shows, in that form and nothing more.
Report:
4,04
